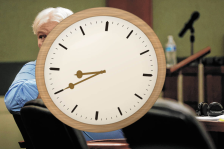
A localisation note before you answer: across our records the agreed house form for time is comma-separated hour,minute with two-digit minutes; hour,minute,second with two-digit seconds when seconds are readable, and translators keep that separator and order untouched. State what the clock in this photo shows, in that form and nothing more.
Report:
8,40
